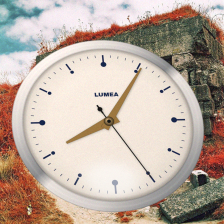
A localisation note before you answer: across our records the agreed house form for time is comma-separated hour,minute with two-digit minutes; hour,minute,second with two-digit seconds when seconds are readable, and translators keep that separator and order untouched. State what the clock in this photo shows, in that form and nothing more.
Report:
8,05,25
